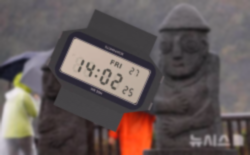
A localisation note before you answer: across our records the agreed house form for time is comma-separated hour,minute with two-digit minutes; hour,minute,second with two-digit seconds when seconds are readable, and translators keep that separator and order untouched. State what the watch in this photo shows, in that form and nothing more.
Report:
14,02
